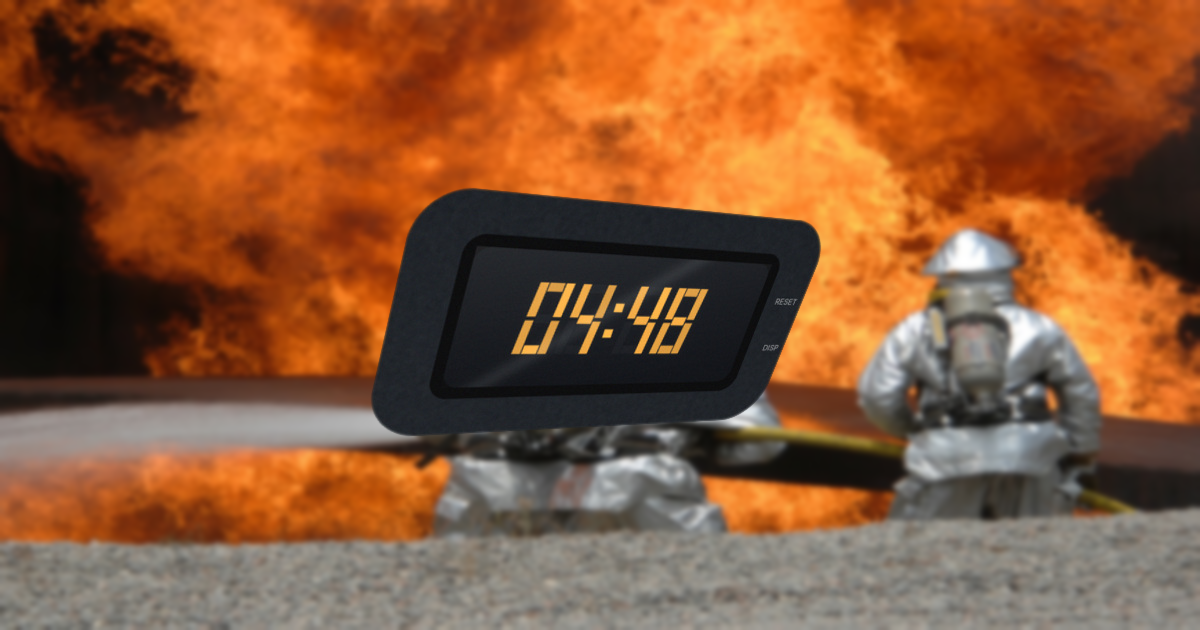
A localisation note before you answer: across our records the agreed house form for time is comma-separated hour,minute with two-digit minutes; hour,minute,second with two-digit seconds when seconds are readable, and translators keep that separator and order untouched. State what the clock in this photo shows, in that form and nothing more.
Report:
4,48
